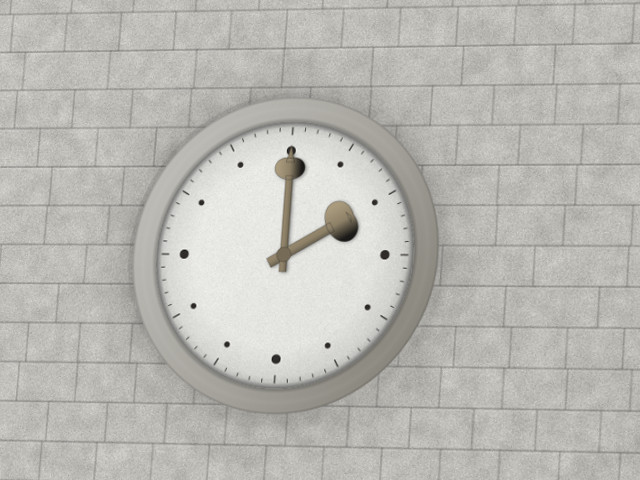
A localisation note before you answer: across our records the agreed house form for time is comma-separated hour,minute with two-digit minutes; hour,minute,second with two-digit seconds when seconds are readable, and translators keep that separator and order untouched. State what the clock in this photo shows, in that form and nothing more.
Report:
2,00
